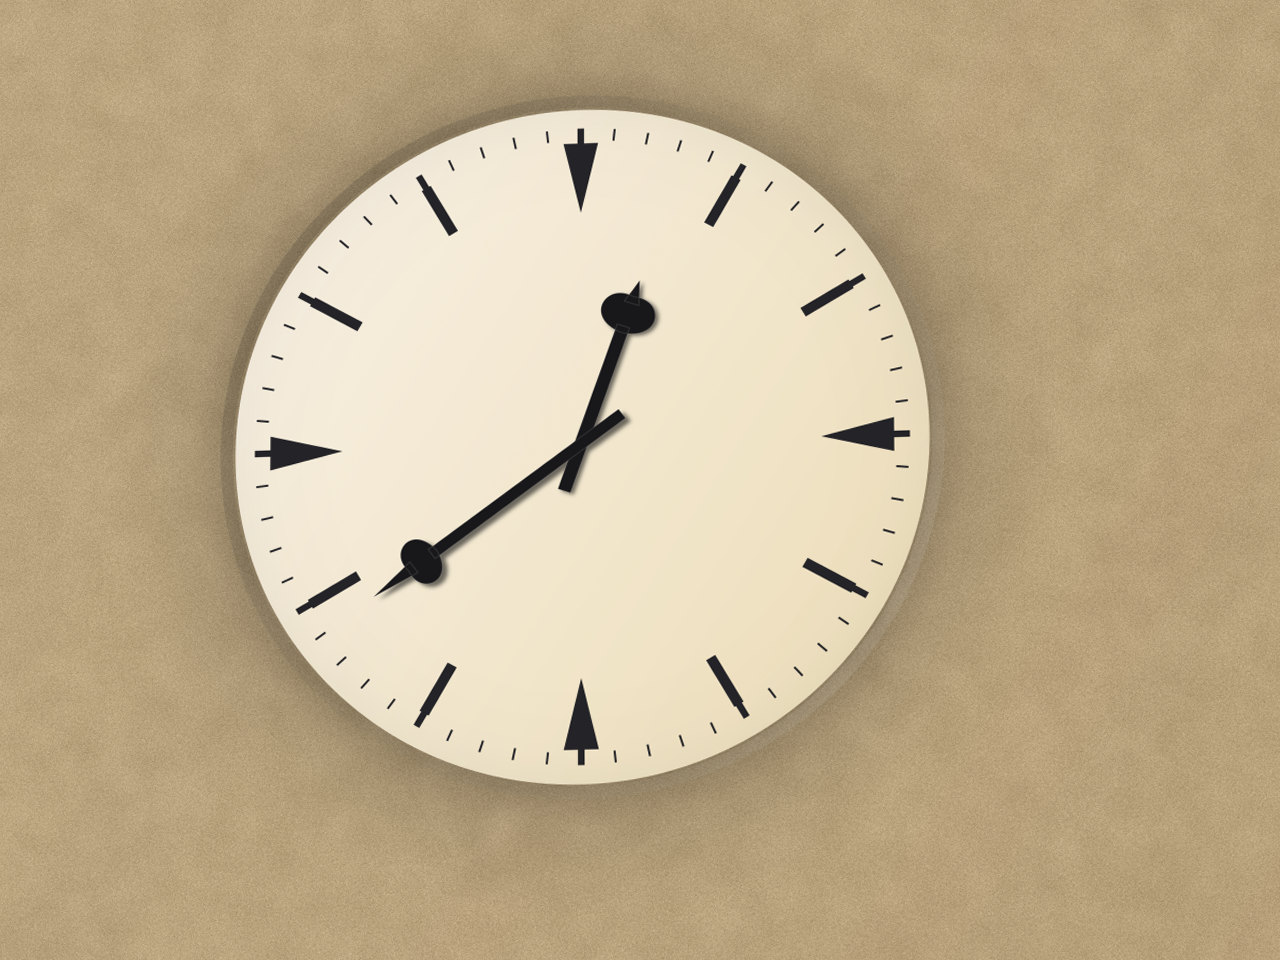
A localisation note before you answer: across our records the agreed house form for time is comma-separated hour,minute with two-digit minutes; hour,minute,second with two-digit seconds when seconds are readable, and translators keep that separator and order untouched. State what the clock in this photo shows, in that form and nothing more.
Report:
12,39
